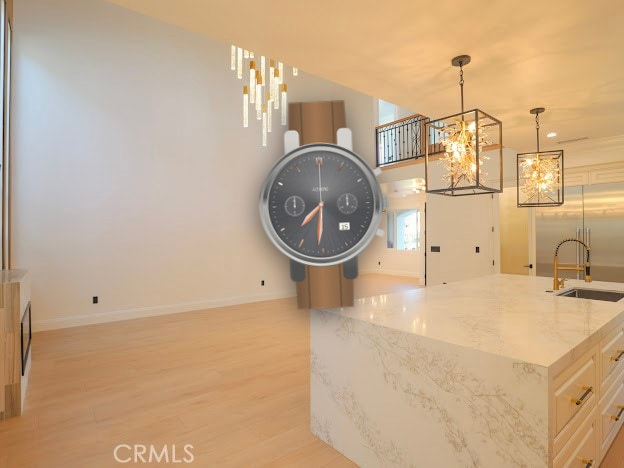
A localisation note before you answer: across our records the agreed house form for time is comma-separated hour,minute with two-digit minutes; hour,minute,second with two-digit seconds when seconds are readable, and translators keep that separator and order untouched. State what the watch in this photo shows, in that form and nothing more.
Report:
7,31
